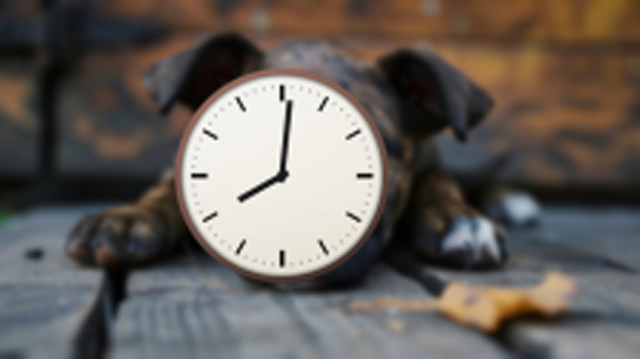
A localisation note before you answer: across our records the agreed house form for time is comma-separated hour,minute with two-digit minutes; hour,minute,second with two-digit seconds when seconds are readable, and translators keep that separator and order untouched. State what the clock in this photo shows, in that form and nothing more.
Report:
8,01
